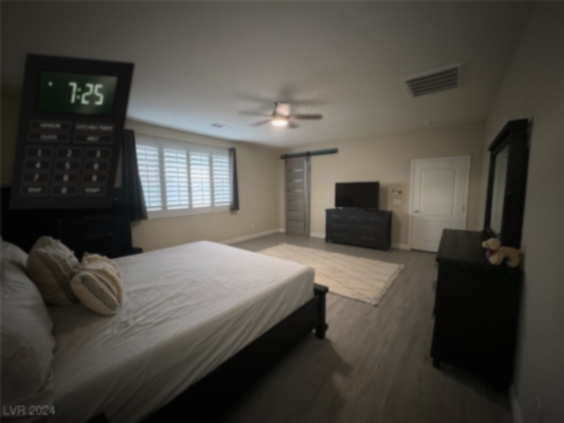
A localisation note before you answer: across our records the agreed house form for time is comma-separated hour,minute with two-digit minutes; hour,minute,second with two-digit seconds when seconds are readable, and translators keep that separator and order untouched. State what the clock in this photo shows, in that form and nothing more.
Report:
7,25
